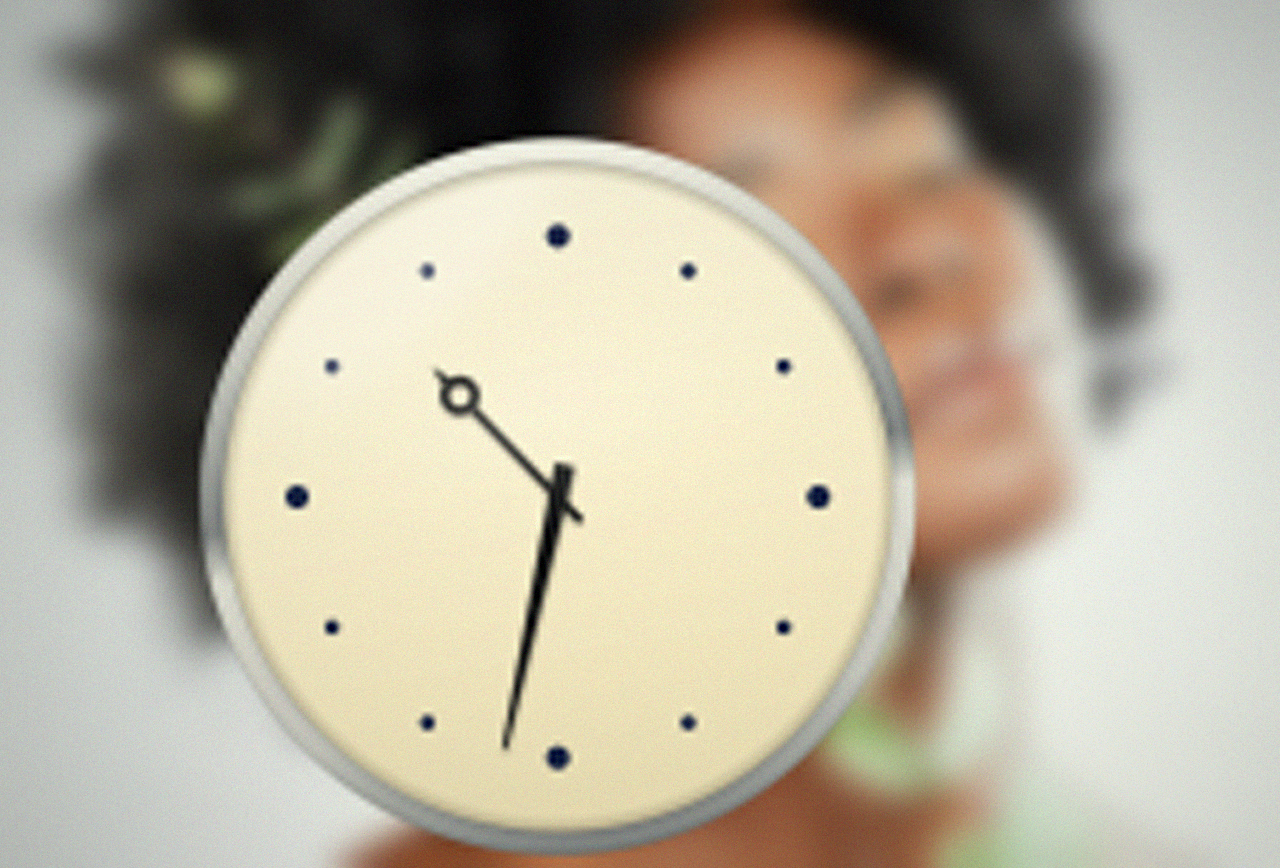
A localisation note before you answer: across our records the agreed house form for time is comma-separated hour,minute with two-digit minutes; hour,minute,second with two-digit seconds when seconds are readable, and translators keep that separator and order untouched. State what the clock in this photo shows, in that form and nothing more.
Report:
10,32
